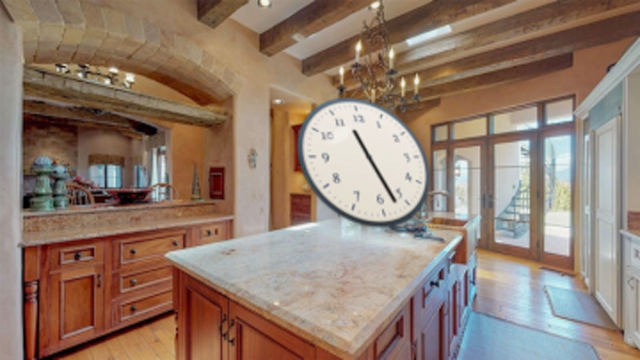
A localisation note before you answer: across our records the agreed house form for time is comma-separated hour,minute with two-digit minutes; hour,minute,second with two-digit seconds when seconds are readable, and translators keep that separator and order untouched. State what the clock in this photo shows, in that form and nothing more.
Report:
11,27
